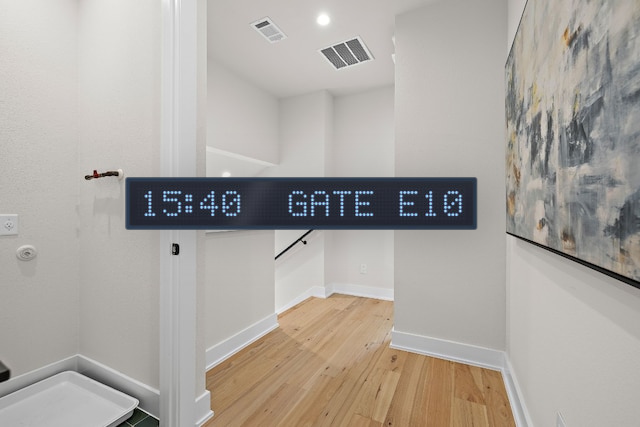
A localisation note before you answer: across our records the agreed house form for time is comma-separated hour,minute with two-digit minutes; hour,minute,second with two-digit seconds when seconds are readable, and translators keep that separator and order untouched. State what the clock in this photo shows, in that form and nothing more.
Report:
15,40
